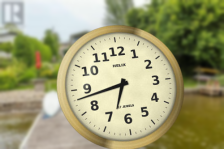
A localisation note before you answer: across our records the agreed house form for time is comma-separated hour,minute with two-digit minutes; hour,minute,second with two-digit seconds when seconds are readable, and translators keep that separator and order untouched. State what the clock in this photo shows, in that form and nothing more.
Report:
6,43
